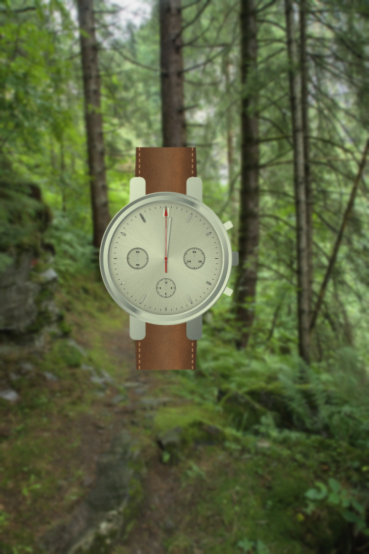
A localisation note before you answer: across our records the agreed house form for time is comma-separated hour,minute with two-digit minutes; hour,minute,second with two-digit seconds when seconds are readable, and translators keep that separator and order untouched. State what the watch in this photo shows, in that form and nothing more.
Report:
12,01
